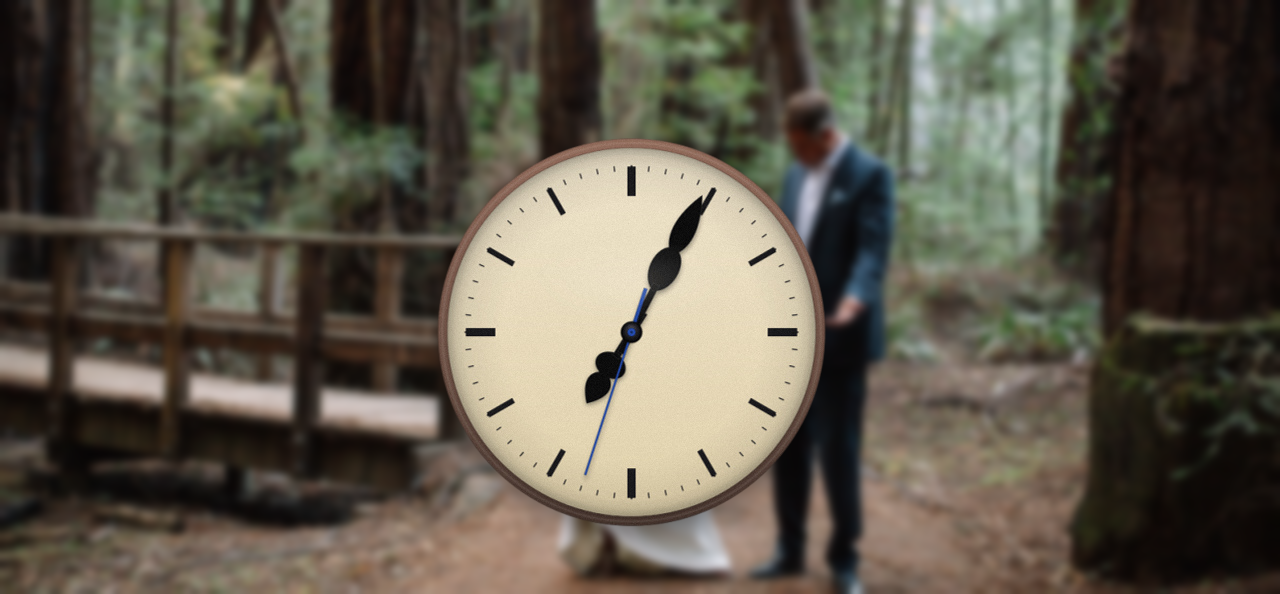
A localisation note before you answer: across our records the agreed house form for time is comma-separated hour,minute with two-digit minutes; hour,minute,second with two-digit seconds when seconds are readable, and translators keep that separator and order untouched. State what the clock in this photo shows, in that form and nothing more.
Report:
7,04,33
